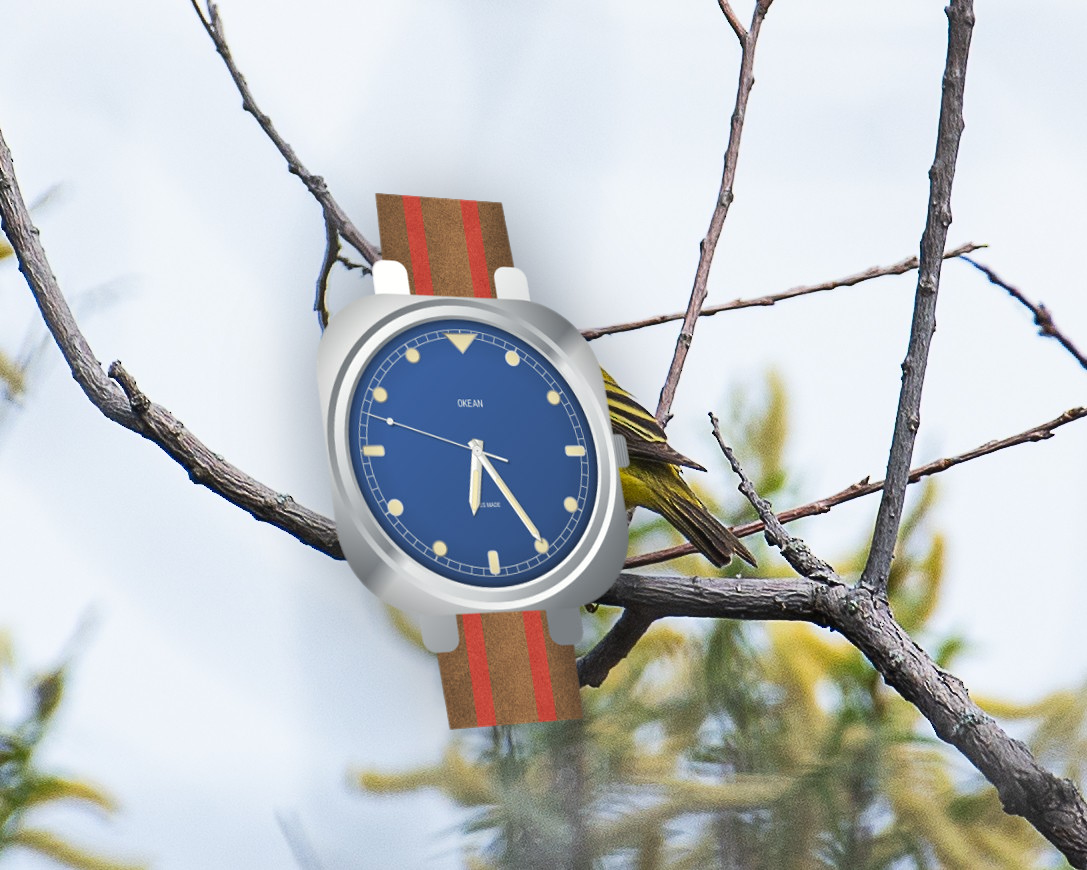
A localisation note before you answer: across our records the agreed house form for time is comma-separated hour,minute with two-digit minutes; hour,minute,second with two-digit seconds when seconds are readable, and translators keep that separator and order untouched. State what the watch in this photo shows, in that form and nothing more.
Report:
6,24,48
